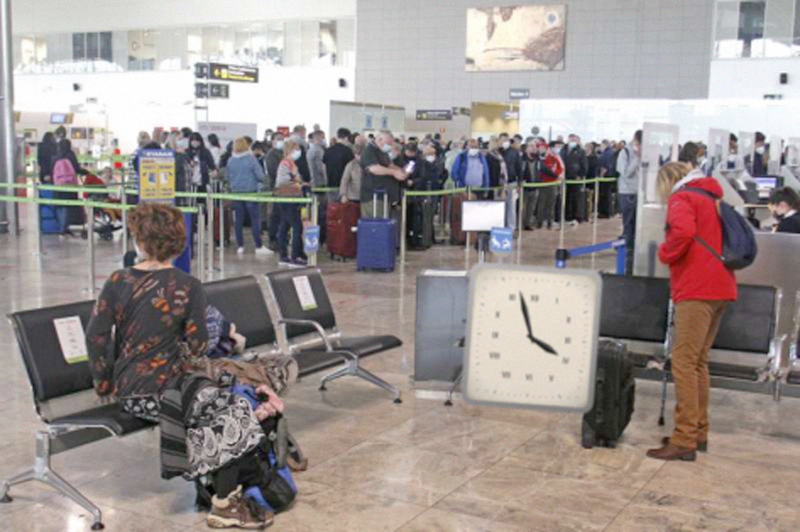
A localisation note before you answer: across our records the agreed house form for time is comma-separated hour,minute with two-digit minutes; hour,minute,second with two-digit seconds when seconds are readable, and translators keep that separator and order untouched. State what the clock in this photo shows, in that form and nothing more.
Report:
3,57
